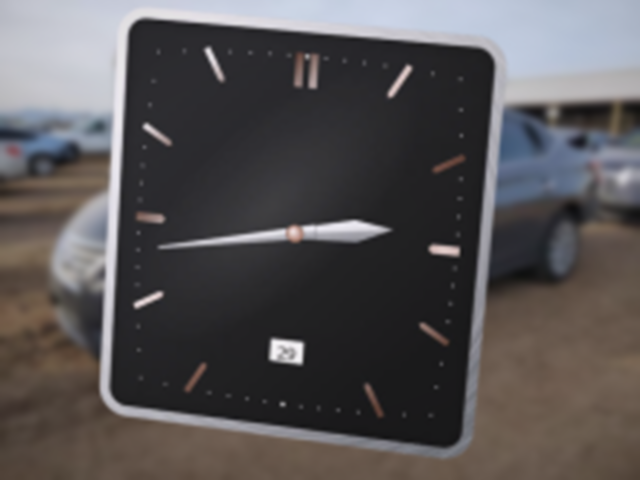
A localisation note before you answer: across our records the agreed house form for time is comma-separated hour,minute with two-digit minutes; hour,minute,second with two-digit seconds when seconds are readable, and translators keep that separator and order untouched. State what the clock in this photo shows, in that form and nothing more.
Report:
2,43
